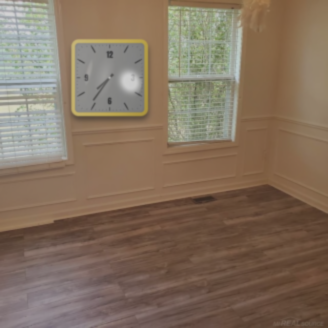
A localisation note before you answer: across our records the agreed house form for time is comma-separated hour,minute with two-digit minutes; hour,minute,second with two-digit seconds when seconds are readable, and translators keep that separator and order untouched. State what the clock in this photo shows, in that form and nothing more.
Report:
7,36
